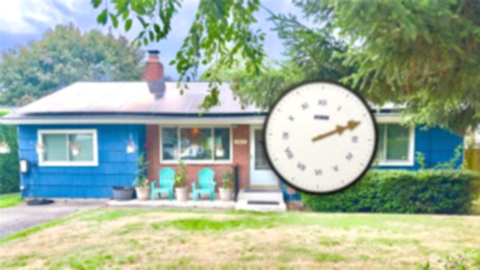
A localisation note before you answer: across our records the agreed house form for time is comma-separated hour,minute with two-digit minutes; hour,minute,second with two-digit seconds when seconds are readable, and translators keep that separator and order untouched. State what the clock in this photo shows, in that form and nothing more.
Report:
2,11
